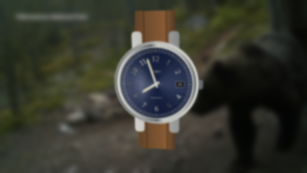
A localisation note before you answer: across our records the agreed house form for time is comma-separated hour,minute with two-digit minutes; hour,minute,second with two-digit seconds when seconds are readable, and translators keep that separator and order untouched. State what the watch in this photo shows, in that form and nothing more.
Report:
7,57
